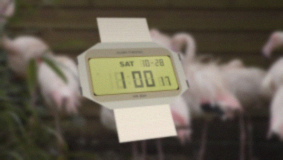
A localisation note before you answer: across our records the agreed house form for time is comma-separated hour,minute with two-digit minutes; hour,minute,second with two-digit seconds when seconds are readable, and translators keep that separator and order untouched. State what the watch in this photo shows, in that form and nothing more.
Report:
1,00,17
